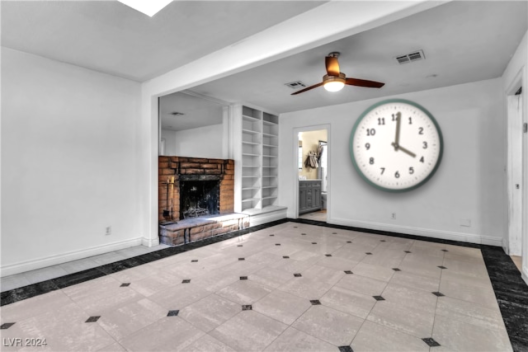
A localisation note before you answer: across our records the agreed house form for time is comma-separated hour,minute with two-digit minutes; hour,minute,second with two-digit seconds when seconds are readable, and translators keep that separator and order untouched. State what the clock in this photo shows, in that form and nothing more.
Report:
4,01
